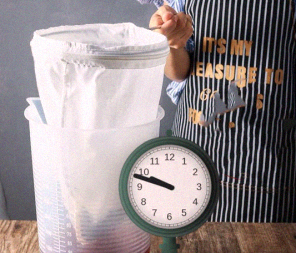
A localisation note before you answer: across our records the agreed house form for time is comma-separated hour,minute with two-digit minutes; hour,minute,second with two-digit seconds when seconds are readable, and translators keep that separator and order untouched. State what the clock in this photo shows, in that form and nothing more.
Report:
9,48
